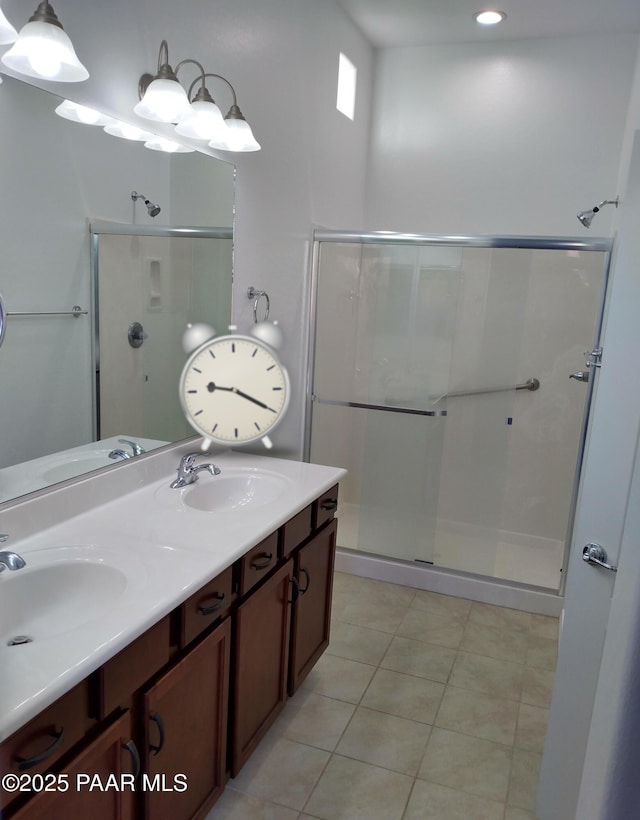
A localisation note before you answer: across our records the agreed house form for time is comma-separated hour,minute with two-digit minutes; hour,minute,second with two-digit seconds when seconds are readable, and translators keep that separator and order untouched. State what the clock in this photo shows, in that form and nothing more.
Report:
9,20
